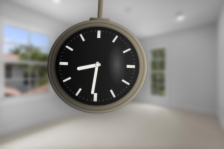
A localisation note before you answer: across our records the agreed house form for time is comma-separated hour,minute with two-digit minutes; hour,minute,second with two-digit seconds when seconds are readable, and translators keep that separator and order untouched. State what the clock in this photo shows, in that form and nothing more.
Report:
8,31
